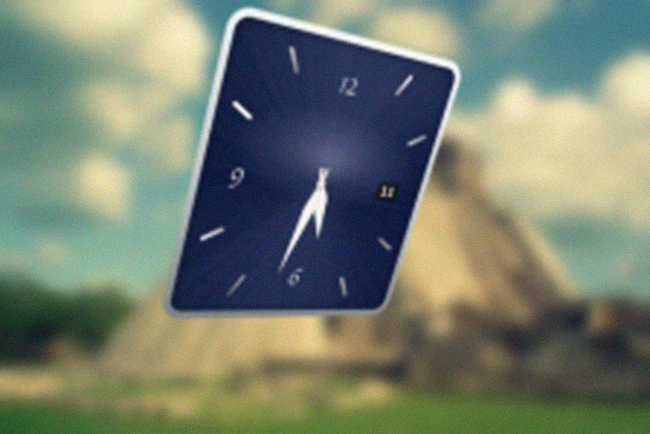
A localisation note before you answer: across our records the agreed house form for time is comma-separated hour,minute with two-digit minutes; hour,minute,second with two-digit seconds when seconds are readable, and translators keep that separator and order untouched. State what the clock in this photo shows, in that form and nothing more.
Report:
5,32
